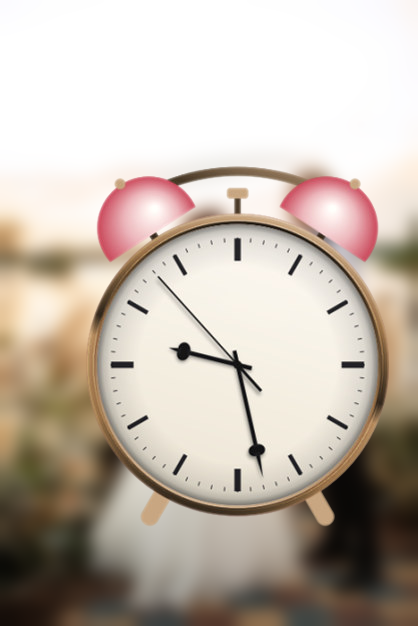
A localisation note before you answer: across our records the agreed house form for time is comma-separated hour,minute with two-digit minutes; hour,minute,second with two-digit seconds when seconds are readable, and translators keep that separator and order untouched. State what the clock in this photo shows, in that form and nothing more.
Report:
9,27,53
